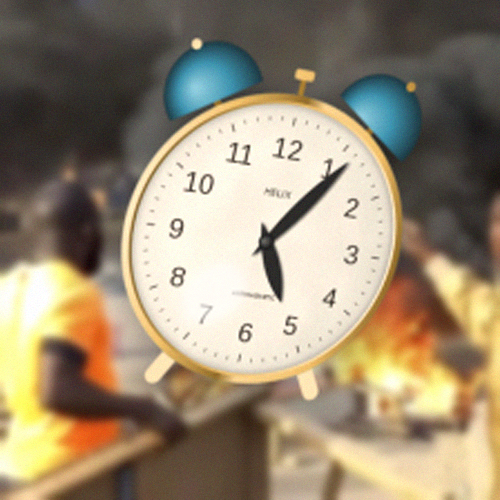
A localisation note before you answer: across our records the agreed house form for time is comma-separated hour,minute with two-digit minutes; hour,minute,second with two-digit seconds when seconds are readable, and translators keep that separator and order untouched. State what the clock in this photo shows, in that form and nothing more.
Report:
5,06
